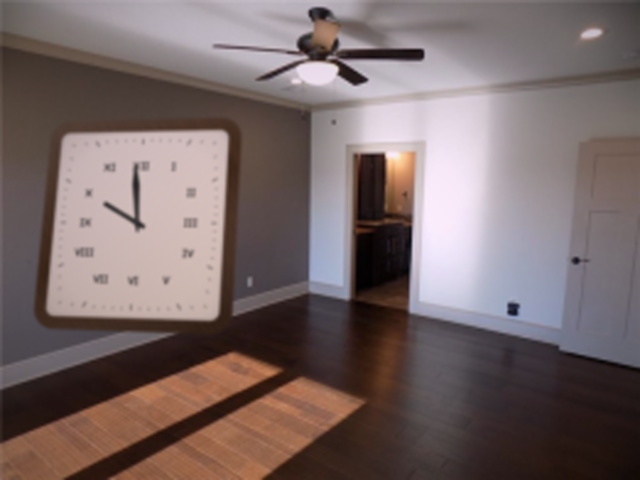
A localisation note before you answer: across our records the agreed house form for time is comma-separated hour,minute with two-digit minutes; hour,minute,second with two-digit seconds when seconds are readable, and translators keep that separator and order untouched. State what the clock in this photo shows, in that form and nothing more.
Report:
9,59
